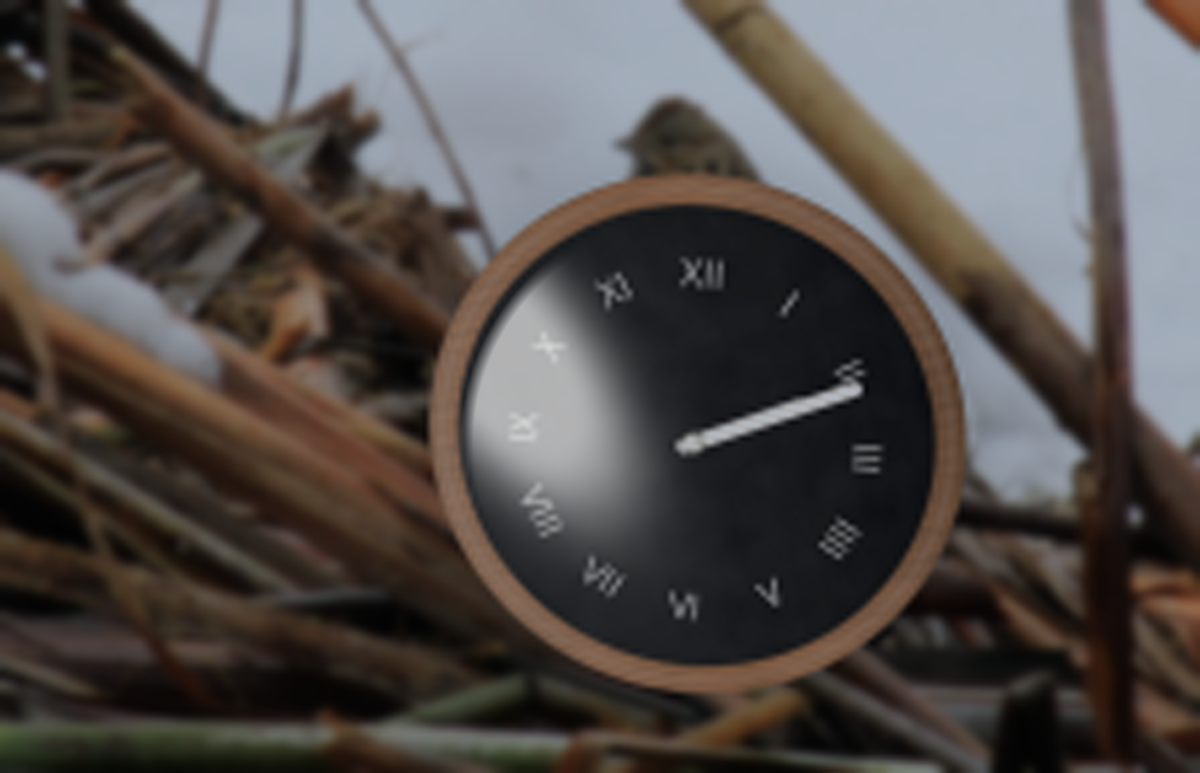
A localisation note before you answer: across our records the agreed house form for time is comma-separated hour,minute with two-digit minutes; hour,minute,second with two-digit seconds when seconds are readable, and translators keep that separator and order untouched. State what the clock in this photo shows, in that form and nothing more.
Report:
2,11
